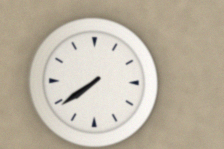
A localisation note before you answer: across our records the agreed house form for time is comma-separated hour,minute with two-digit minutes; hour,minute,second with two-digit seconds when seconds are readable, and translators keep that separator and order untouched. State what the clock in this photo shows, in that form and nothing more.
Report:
7,39
